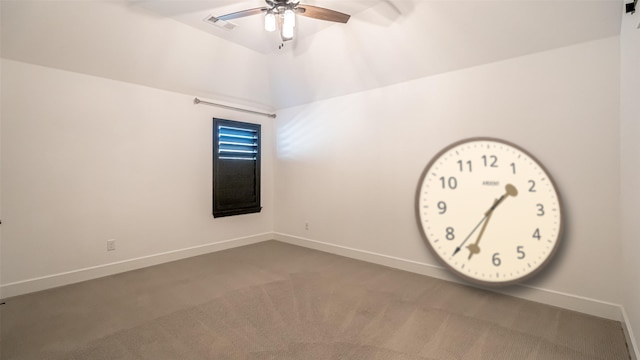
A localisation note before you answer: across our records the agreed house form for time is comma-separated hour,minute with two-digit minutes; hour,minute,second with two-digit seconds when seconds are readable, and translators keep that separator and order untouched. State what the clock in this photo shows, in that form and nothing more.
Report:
1,34,37
